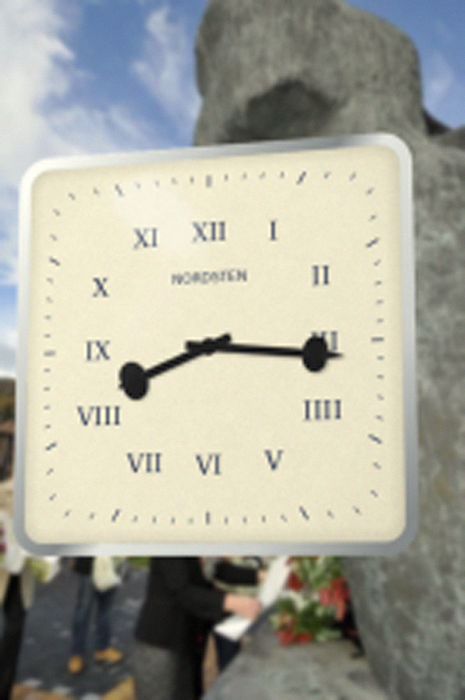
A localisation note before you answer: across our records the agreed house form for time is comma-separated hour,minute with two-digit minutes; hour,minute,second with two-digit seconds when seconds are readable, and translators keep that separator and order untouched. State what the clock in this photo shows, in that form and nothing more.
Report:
8,16
